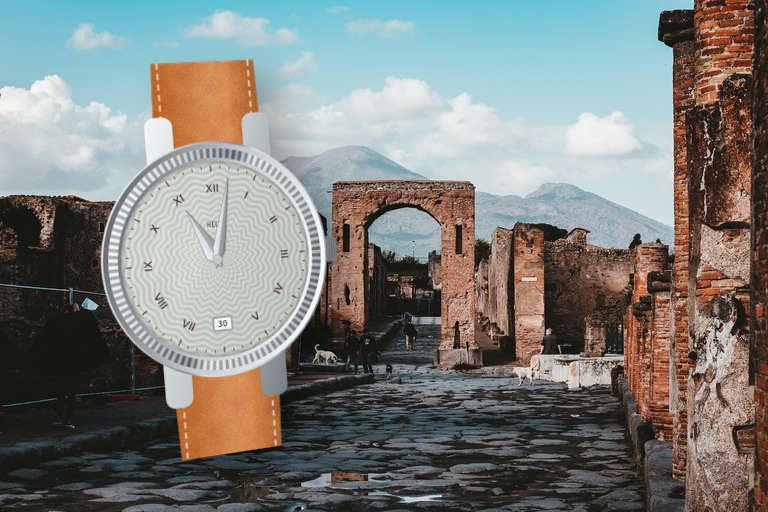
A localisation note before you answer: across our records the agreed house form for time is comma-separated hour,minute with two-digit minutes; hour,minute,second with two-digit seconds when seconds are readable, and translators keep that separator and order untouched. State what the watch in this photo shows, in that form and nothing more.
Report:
11,02
